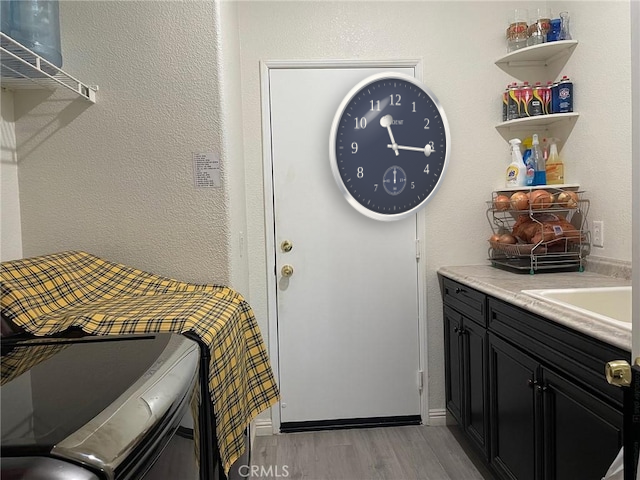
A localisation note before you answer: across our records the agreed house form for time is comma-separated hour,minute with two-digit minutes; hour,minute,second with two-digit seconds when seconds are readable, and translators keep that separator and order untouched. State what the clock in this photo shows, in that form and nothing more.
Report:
11,16
